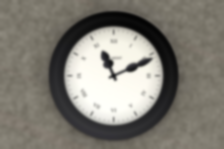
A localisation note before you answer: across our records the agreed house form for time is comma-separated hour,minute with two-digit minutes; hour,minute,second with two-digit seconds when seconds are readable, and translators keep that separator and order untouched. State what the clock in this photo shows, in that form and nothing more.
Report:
11,11
